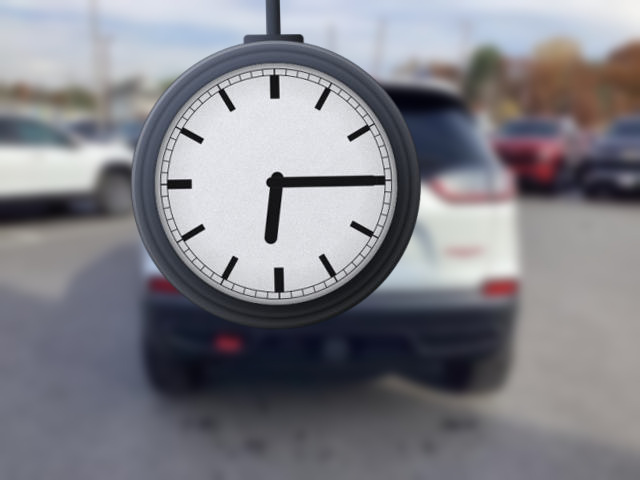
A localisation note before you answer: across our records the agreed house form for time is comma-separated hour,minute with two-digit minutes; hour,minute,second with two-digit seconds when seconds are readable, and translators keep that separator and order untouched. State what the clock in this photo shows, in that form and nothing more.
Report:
6,15
